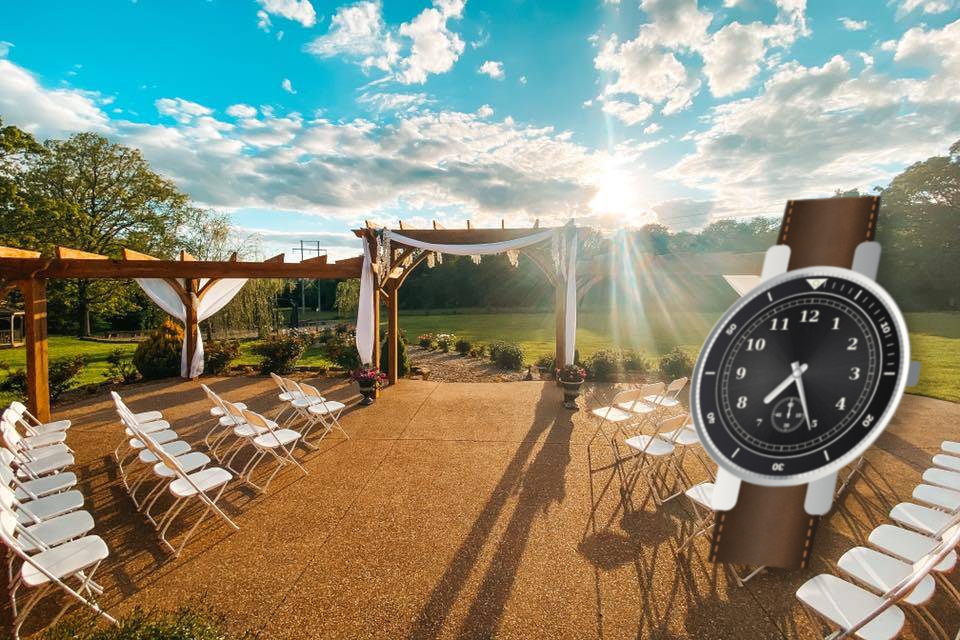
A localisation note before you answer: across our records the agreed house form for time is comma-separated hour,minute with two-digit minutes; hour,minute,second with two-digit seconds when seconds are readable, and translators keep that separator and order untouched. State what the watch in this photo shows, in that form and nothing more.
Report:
7,26
